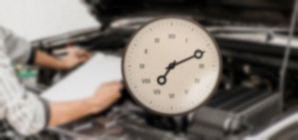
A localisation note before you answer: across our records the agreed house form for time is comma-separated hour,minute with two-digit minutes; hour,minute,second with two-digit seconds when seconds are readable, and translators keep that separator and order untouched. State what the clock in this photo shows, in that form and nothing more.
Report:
7,11
